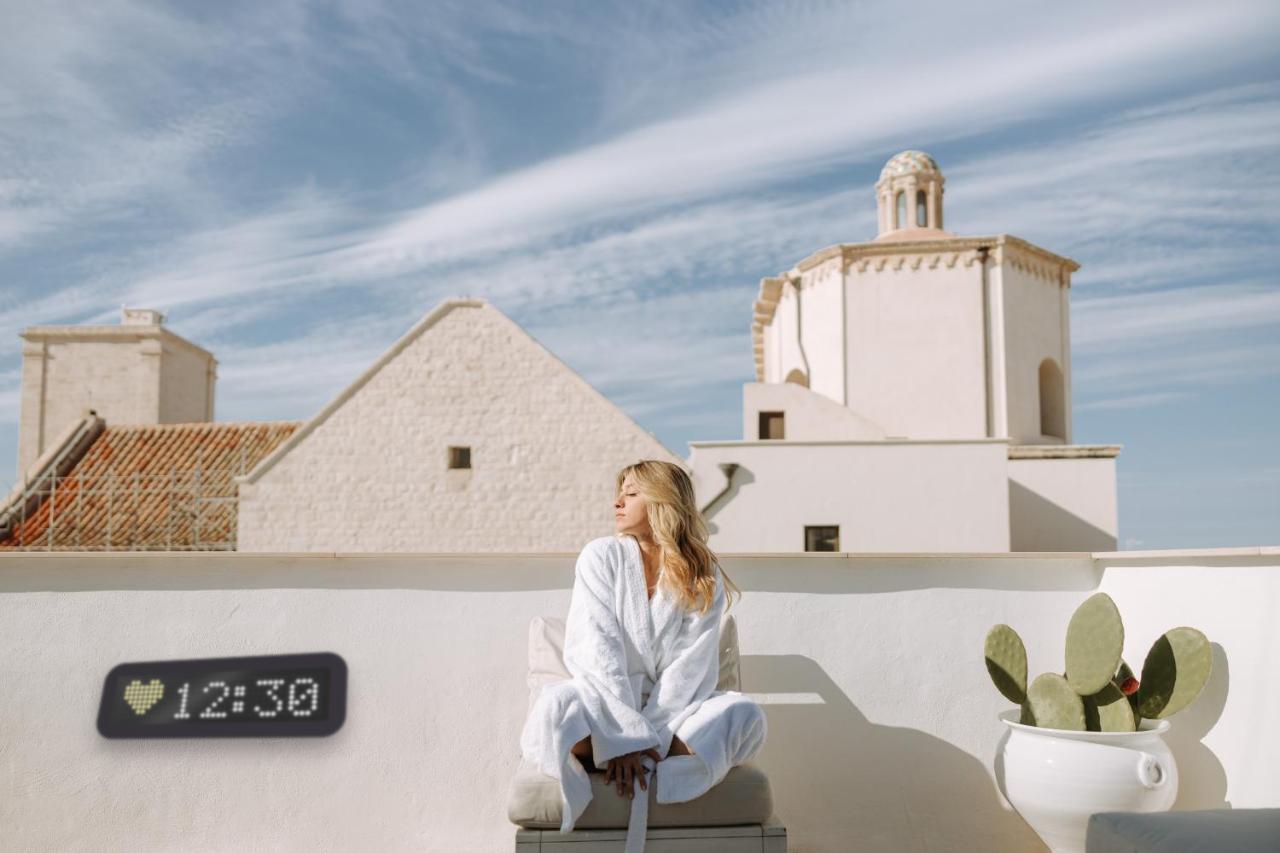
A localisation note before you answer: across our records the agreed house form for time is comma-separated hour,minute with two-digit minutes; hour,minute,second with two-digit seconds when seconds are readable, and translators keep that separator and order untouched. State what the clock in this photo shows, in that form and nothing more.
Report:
12,30
